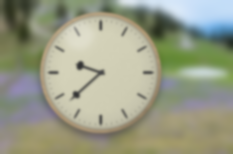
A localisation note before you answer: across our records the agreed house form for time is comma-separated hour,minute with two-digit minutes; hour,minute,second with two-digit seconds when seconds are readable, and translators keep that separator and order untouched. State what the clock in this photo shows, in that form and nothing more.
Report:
9,38
